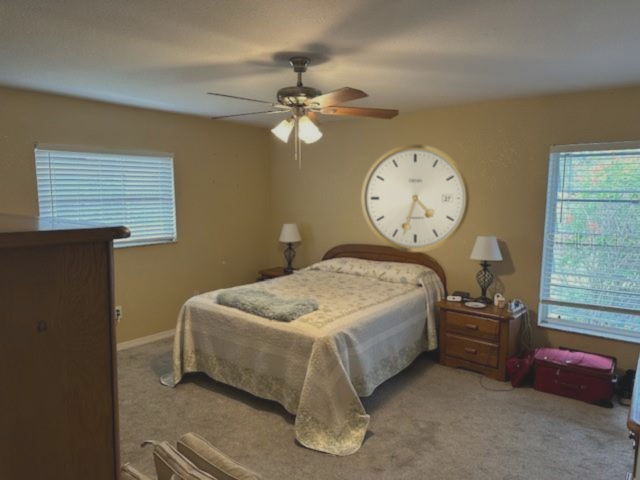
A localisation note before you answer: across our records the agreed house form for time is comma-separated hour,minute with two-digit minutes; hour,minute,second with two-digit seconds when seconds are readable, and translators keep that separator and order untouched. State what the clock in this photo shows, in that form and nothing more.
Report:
4,33
